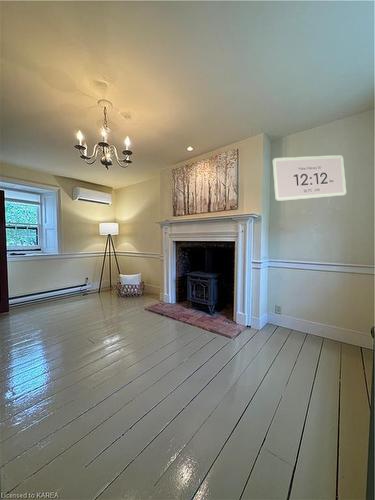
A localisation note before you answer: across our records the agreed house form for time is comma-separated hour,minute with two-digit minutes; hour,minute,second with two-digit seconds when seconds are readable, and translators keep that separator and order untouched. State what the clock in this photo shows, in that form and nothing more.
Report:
12,12
